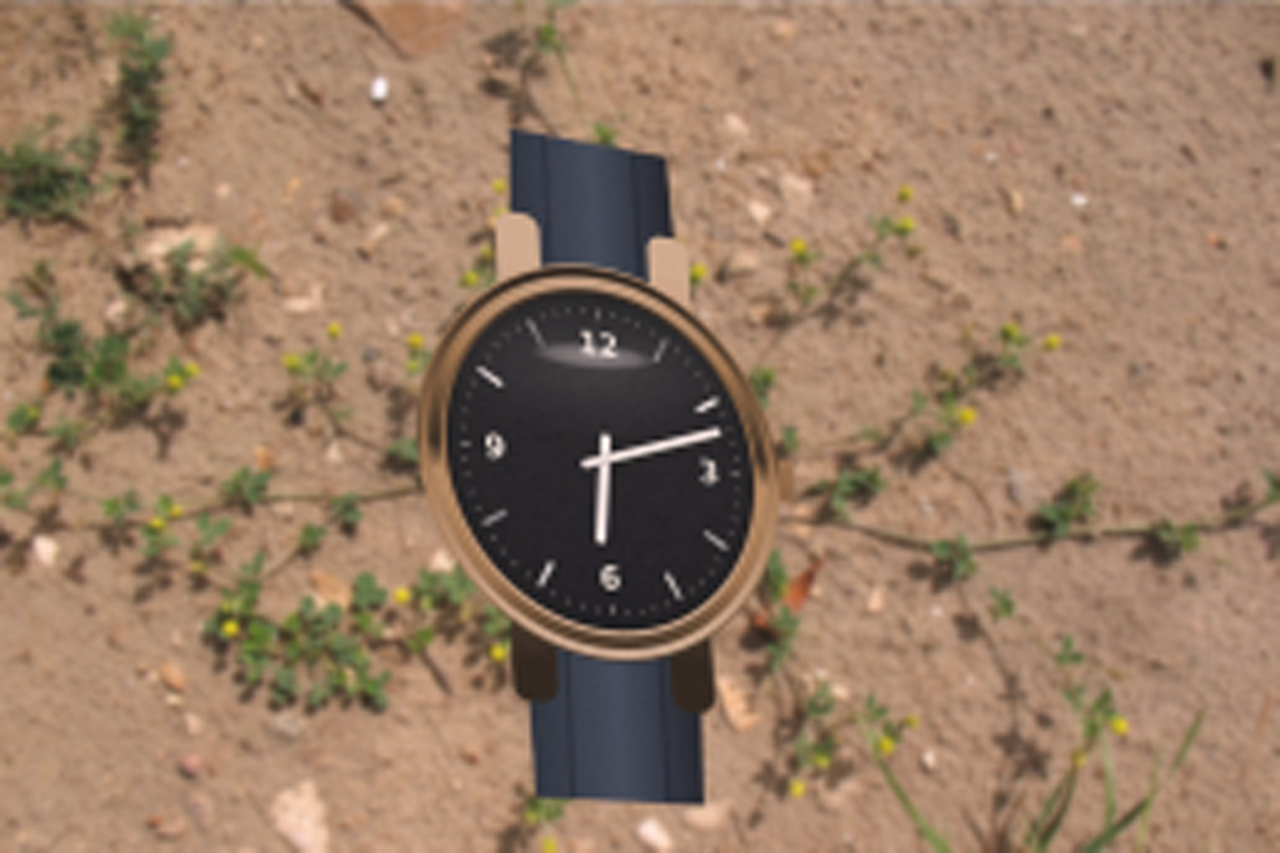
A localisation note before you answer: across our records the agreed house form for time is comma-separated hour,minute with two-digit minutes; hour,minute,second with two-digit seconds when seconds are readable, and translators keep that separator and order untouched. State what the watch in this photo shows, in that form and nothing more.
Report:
6,12
